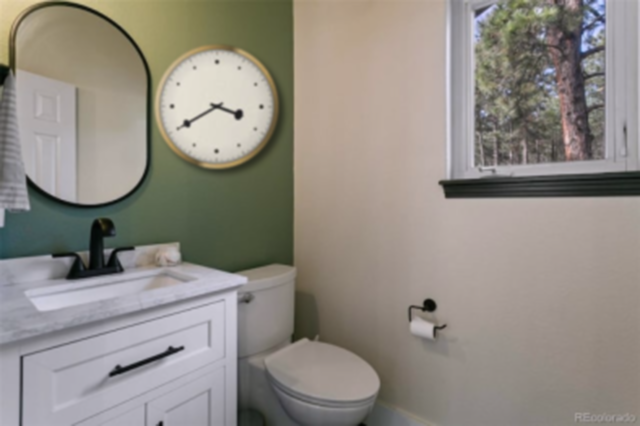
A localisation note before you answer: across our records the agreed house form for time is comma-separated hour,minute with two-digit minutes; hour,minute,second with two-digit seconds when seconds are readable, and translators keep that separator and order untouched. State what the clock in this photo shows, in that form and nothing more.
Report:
3,40
